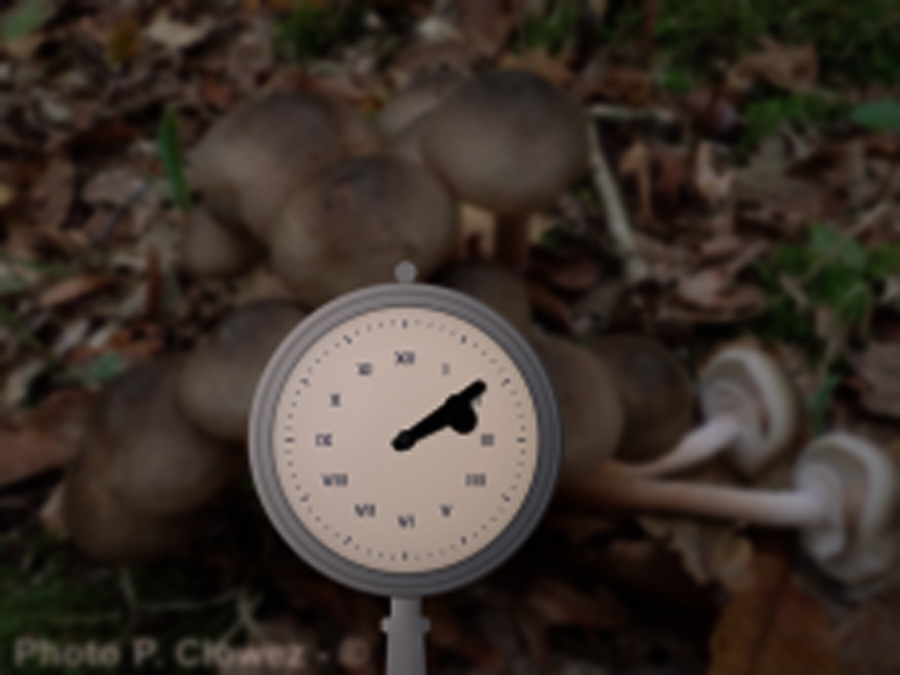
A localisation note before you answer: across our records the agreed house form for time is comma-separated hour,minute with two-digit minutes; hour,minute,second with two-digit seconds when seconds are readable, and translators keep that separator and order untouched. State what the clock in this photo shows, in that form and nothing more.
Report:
2,09
